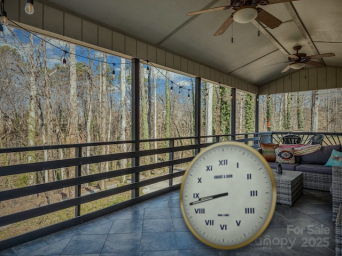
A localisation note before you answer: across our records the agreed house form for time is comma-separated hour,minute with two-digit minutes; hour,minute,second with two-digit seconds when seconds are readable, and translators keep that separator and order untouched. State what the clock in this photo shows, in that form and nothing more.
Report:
8,43
